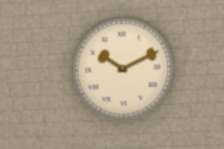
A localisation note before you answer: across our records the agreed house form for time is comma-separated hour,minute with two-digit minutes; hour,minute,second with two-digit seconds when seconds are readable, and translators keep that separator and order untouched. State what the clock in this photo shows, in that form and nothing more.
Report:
10,11
